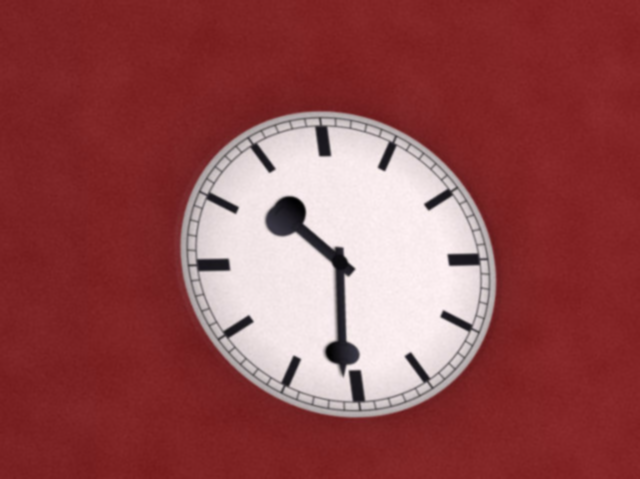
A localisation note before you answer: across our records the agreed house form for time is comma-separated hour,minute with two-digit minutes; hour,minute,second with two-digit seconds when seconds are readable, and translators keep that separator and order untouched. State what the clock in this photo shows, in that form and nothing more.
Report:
10,31
